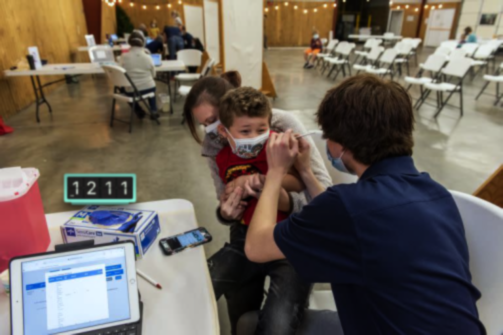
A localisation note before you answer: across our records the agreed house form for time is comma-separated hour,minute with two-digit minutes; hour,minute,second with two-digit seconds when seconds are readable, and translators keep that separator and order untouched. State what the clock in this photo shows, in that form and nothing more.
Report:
12,11
